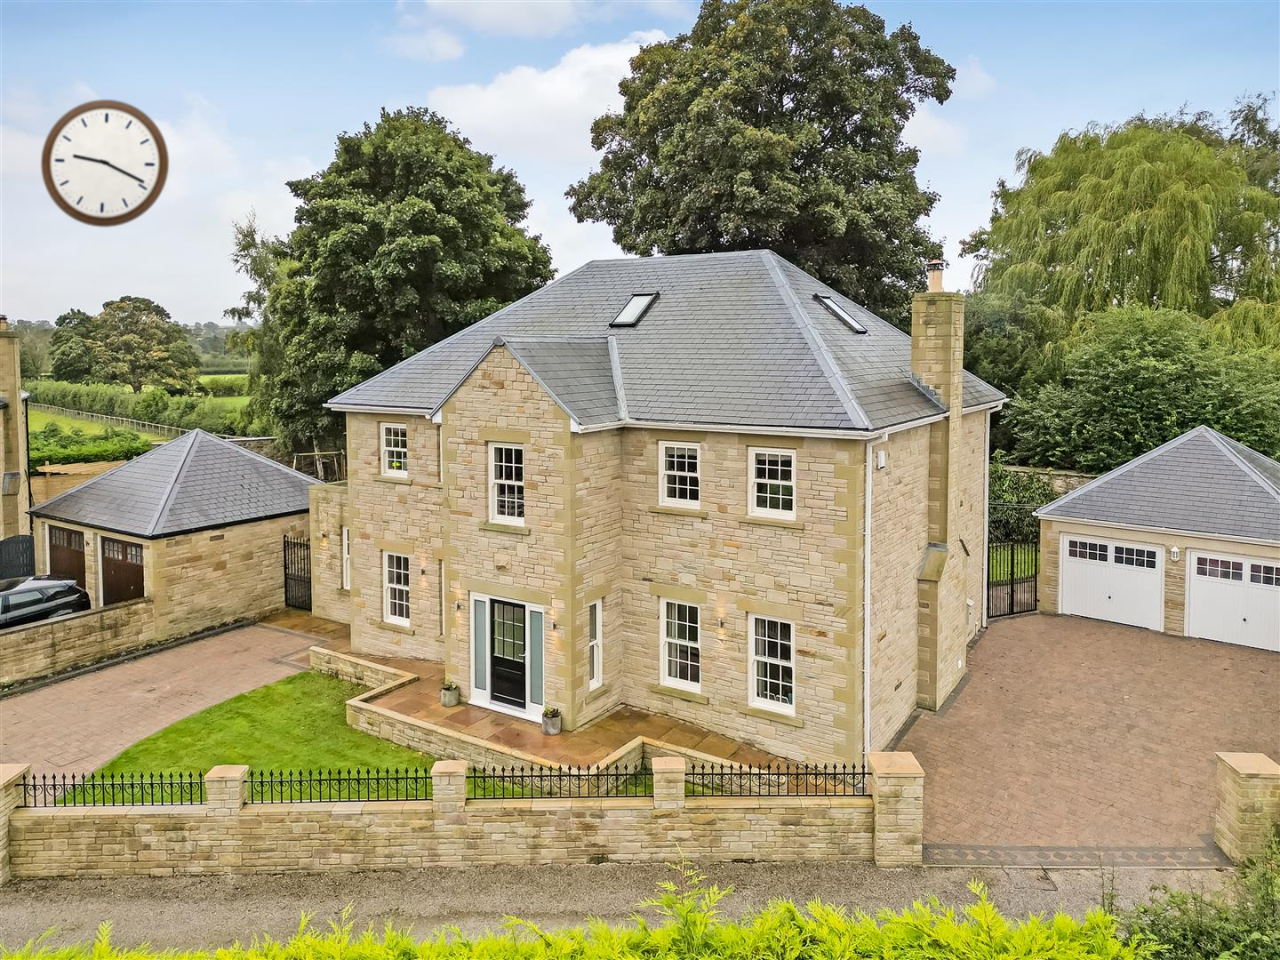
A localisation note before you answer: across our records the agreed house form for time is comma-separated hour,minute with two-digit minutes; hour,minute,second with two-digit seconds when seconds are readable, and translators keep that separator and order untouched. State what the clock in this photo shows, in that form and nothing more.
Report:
9,19
